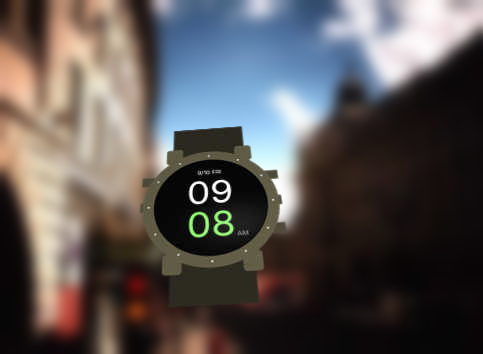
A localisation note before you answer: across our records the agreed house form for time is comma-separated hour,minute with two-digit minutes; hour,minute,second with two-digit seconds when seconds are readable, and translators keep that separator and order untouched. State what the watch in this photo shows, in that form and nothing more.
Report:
9,08
